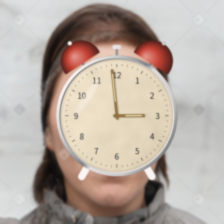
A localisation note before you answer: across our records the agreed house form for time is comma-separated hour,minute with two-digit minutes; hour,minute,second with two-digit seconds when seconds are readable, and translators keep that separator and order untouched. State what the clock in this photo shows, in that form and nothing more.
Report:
2,59
